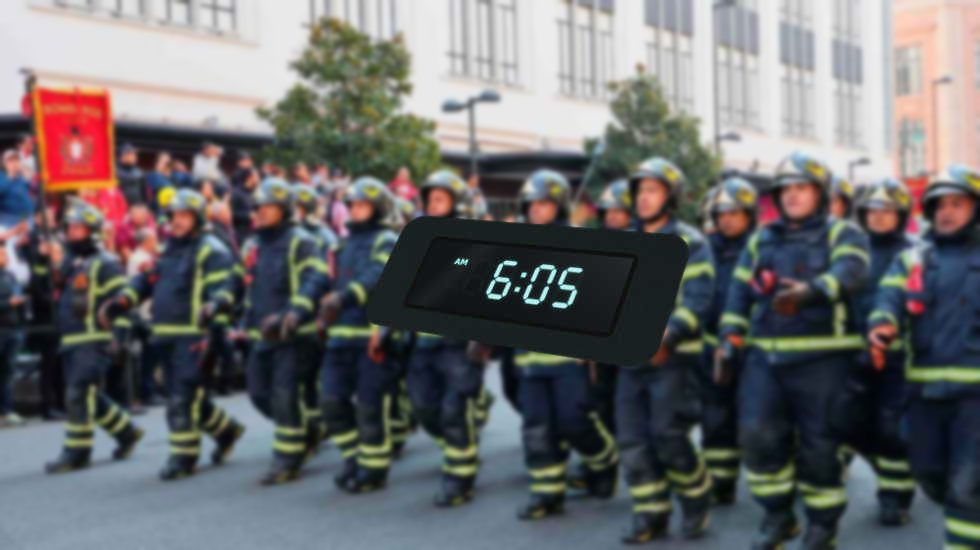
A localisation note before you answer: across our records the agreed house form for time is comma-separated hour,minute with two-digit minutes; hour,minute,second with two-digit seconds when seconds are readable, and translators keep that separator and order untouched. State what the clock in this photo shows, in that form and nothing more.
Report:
6,05
